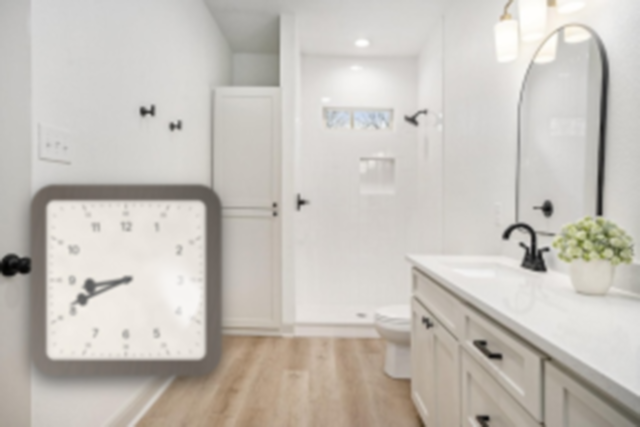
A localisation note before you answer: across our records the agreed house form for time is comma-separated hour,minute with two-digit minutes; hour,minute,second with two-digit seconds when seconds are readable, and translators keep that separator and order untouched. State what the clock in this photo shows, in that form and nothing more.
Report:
8,41
